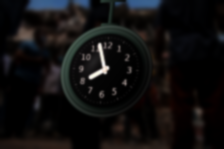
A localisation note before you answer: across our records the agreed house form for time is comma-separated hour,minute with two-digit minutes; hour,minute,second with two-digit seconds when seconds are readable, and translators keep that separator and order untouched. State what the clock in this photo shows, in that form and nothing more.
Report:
7,57
